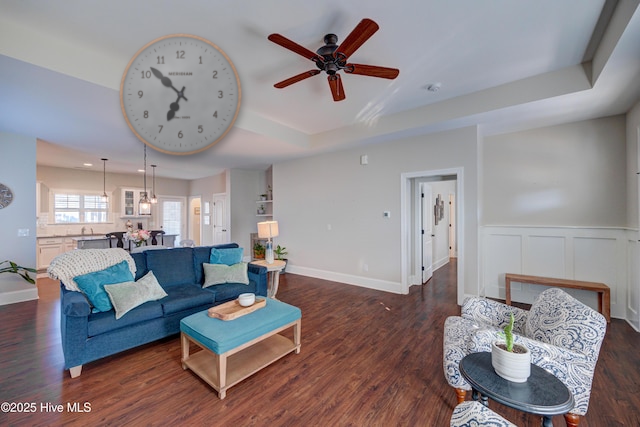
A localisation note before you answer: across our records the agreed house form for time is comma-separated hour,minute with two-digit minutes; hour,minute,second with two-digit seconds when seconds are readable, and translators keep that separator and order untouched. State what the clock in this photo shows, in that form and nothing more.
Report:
6,52
